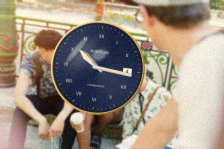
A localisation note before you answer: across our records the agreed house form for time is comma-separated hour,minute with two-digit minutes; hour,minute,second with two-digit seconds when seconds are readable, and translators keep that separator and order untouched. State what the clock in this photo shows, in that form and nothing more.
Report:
10,16
